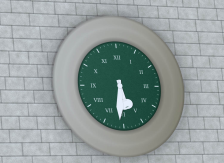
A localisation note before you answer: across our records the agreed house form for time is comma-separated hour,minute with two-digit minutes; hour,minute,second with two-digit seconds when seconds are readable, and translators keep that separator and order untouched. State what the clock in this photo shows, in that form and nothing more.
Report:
5,31
